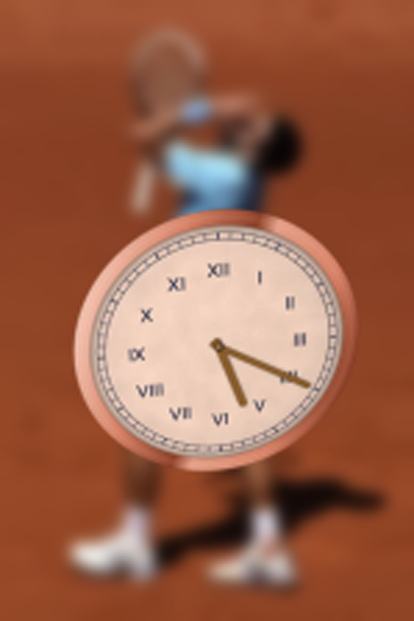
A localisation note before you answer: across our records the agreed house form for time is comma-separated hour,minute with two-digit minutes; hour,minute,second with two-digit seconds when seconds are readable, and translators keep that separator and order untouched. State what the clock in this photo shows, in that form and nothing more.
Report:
5,20
